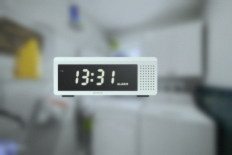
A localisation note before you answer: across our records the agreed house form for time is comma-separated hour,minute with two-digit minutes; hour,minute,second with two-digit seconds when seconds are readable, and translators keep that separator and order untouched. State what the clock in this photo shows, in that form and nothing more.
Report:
13,31
